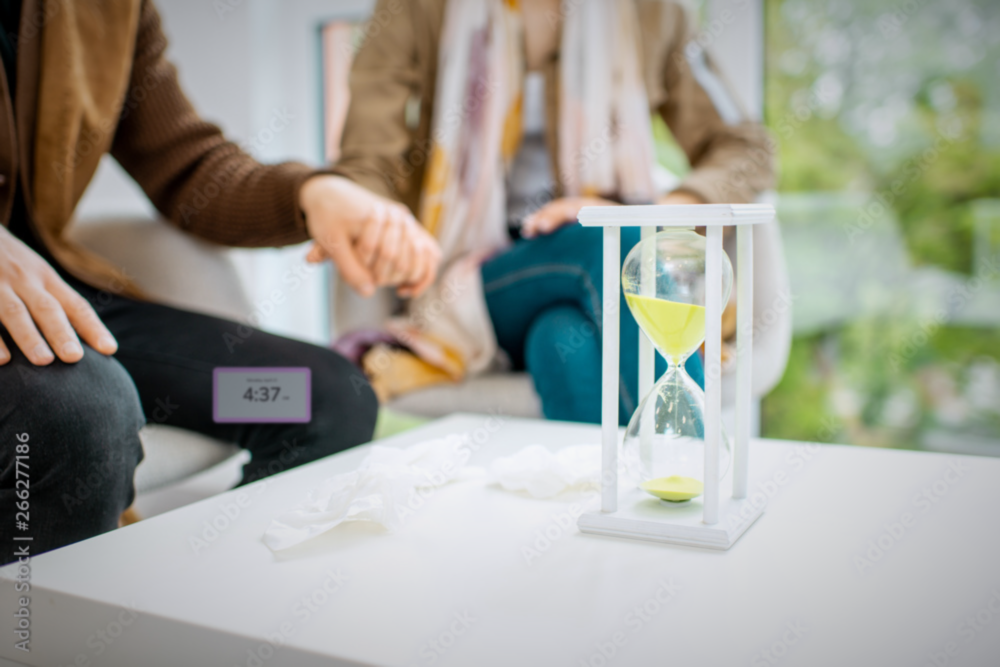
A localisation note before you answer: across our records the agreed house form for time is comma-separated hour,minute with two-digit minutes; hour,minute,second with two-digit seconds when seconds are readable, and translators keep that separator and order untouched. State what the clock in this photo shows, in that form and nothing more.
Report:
4,37
